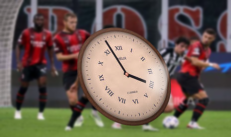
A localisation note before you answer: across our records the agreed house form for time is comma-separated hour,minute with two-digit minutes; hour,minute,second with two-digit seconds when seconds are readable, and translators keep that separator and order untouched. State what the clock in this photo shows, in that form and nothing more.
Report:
3,57
